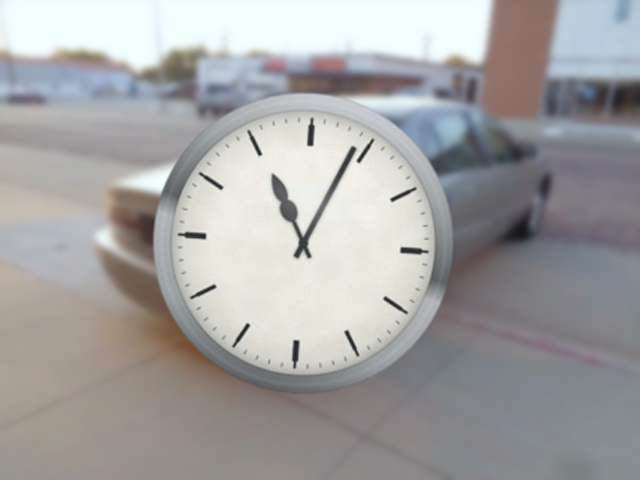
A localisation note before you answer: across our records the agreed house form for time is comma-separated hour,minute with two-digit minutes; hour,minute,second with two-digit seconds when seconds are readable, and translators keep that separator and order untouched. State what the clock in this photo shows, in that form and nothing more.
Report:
11,04
